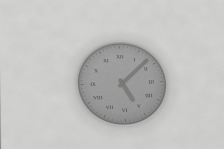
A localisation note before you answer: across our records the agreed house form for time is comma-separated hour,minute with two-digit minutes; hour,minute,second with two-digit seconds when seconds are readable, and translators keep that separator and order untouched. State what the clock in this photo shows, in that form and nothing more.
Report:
5,08
